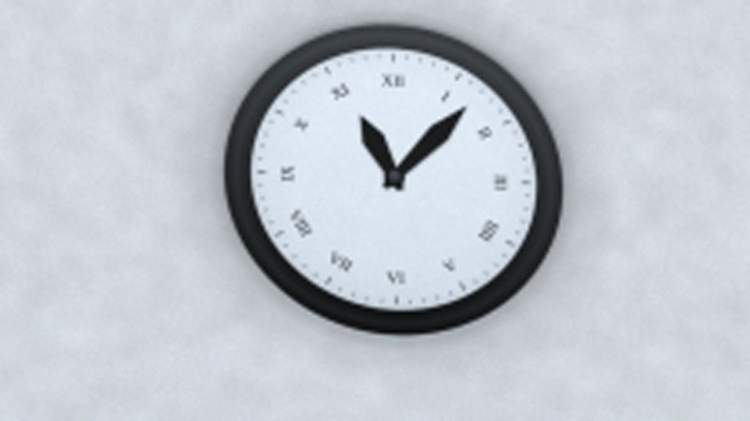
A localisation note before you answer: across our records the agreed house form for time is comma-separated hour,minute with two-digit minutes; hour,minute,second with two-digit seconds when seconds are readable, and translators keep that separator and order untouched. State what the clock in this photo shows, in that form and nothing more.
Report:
11,07
